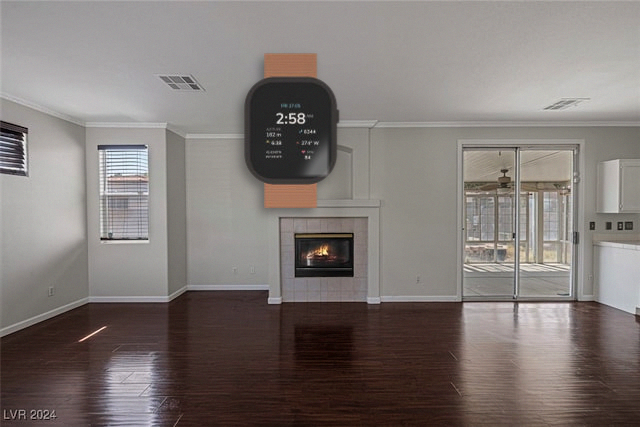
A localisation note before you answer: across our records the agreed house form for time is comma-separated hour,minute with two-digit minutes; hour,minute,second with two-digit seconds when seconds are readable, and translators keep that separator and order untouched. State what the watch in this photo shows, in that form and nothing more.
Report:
2,58
